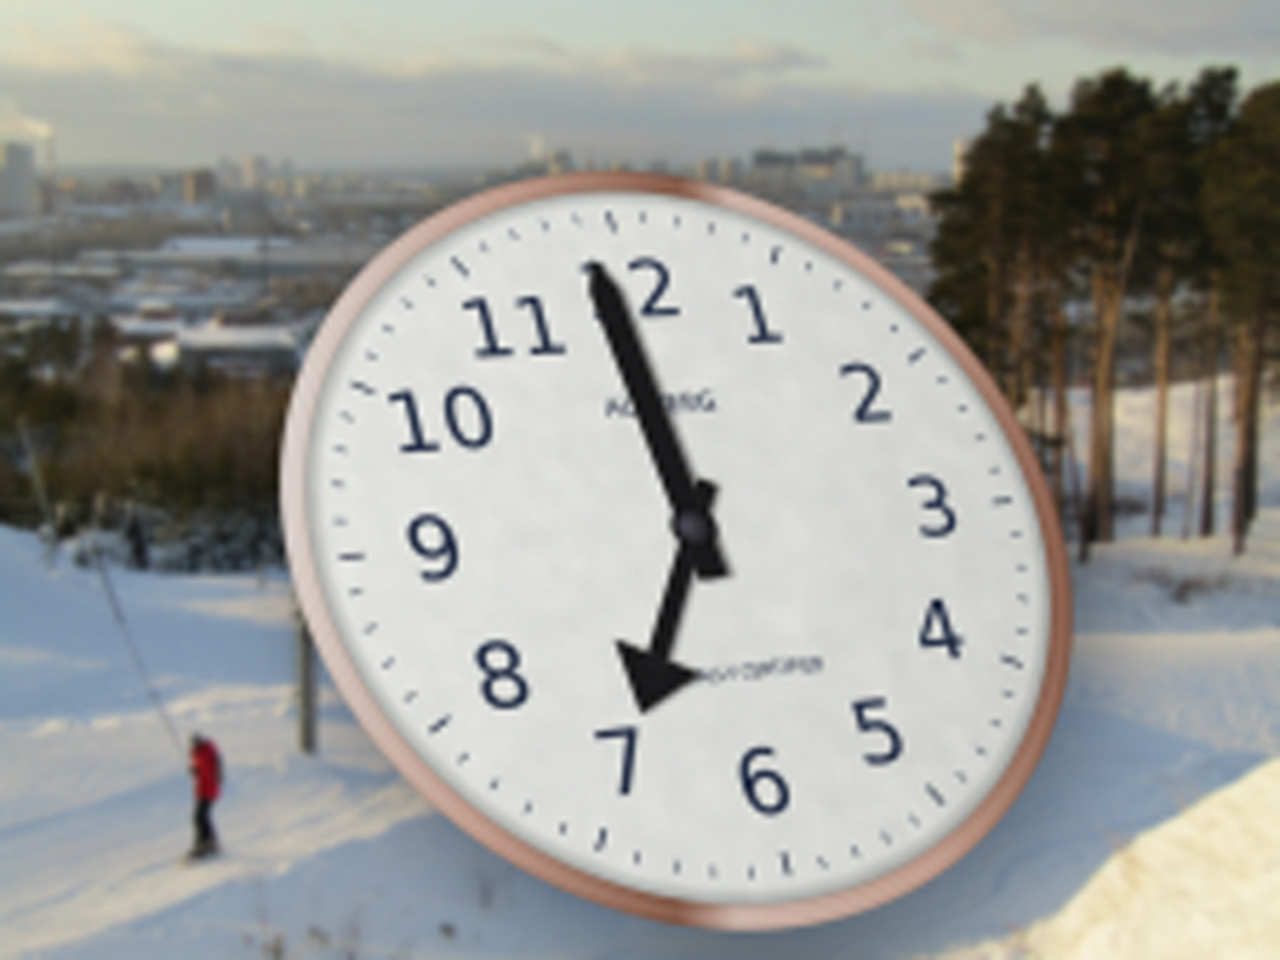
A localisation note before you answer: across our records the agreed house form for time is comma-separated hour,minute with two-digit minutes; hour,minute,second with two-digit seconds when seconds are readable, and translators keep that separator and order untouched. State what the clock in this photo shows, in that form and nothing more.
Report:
6,59
